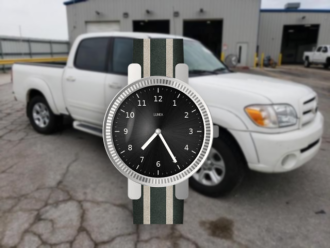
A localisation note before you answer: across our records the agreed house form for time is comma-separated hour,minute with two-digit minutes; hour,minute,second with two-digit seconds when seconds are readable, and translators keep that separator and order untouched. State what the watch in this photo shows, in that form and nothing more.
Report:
7,25
